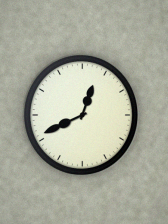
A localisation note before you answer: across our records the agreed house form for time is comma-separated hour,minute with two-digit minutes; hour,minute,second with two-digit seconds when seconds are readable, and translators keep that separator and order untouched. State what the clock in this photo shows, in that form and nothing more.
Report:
12,41
